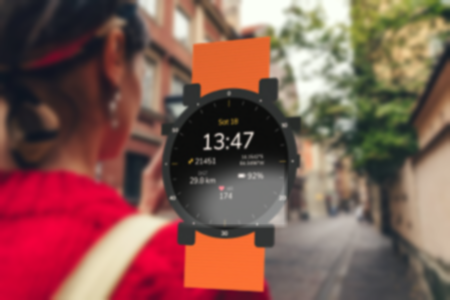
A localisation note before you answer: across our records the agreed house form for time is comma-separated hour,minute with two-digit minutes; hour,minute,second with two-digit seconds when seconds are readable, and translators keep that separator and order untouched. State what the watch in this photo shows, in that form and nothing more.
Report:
13,47
